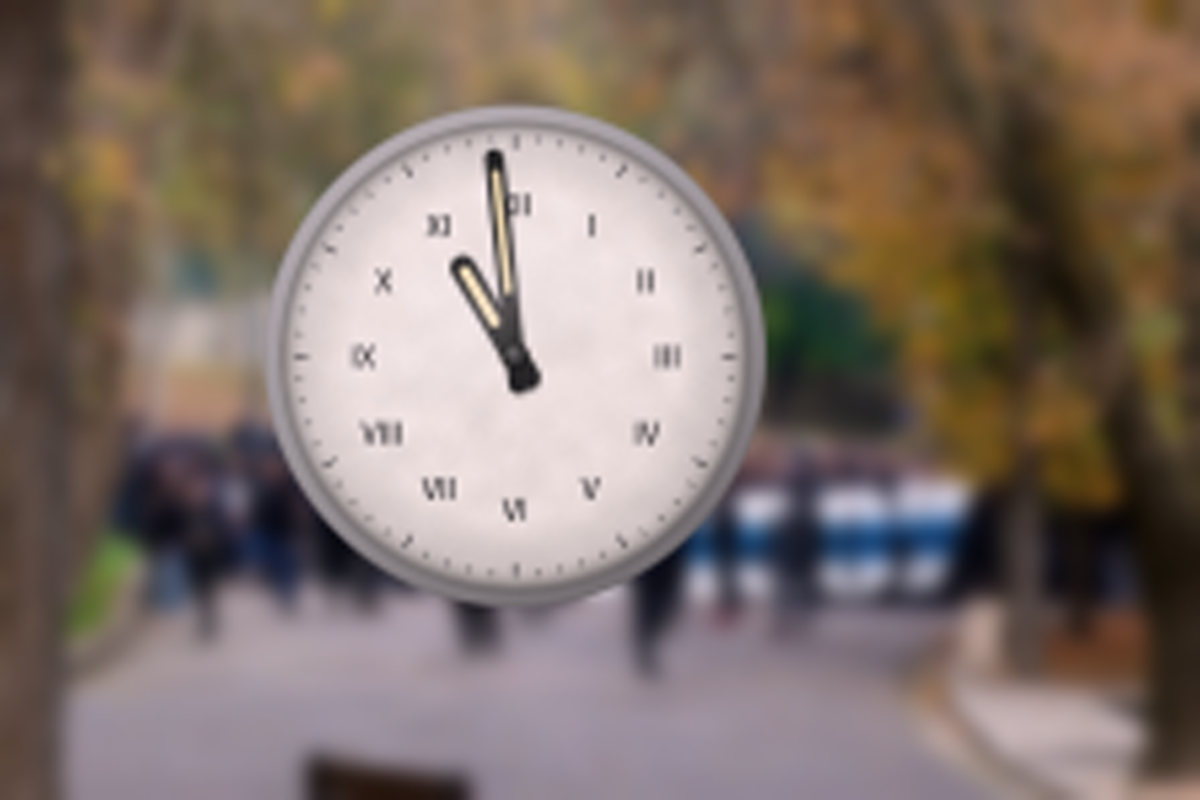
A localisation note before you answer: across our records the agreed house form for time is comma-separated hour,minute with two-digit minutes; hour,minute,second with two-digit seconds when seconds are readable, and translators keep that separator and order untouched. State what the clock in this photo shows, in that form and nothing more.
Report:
10,59
